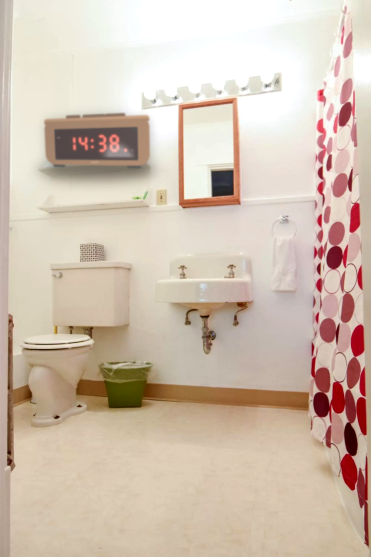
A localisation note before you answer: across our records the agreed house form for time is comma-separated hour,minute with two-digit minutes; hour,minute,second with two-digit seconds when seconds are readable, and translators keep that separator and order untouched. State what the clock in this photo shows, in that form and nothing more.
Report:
14,38
